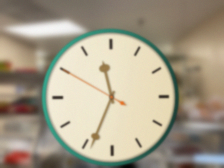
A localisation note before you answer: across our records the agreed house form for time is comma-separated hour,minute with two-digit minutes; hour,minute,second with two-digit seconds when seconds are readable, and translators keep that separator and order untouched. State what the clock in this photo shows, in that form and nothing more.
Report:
11,33,50
